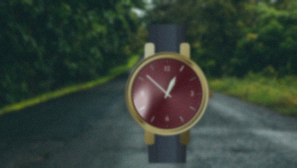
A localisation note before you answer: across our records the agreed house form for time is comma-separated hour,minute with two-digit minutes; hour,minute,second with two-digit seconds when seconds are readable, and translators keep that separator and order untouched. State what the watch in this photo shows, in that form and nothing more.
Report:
12,52
